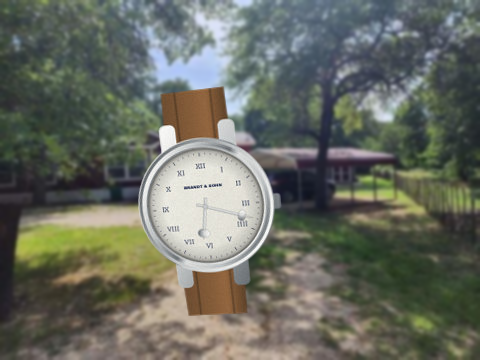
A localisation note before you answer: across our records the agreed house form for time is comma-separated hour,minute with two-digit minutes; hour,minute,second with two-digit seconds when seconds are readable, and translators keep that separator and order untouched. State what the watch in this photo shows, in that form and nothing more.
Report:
6,18
